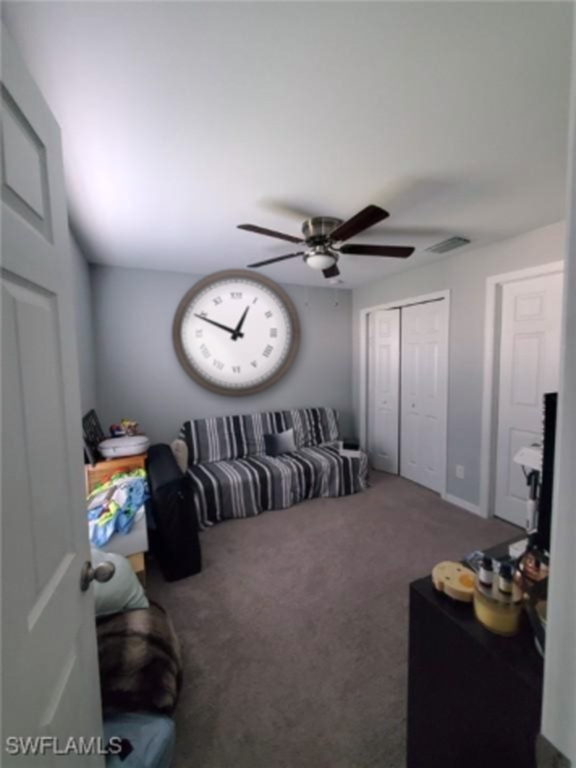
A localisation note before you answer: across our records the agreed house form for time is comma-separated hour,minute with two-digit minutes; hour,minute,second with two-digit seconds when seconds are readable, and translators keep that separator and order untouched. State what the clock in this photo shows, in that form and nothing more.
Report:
12,49
